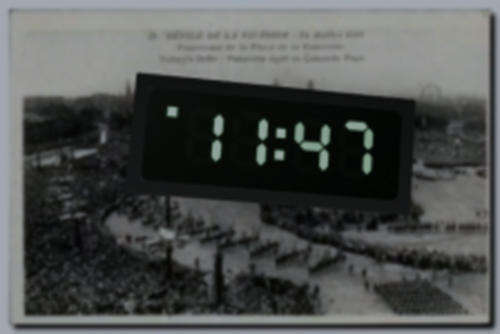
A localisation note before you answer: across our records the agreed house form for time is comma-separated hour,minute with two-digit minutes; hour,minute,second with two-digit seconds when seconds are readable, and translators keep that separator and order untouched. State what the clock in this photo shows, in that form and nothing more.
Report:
11,47
